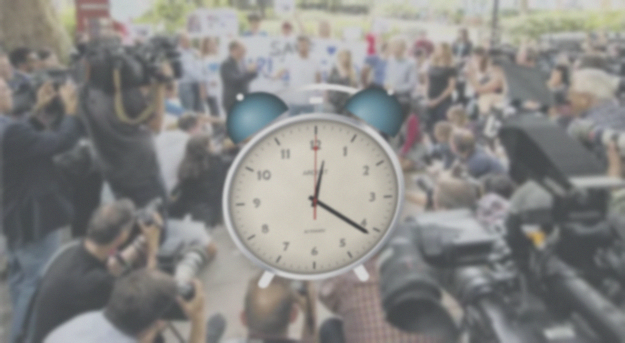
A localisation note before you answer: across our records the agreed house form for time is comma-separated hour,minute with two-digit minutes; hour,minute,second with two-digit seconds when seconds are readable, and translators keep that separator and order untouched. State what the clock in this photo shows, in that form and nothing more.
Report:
12,21,00
